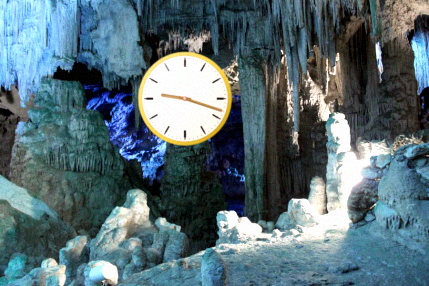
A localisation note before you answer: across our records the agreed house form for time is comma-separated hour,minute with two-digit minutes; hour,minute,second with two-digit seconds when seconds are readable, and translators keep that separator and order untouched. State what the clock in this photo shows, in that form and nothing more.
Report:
9,18
